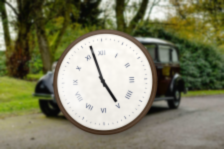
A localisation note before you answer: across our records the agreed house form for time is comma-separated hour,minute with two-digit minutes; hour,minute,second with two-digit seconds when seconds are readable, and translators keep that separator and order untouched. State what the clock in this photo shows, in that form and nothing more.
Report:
4,57
